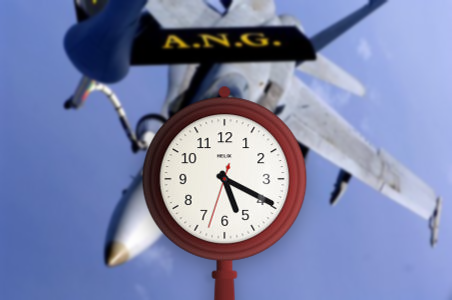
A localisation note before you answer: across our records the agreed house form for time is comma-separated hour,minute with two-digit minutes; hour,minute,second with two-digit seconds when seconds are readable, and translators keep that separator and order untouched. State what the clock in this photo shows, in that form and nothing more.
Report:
5,19,33
